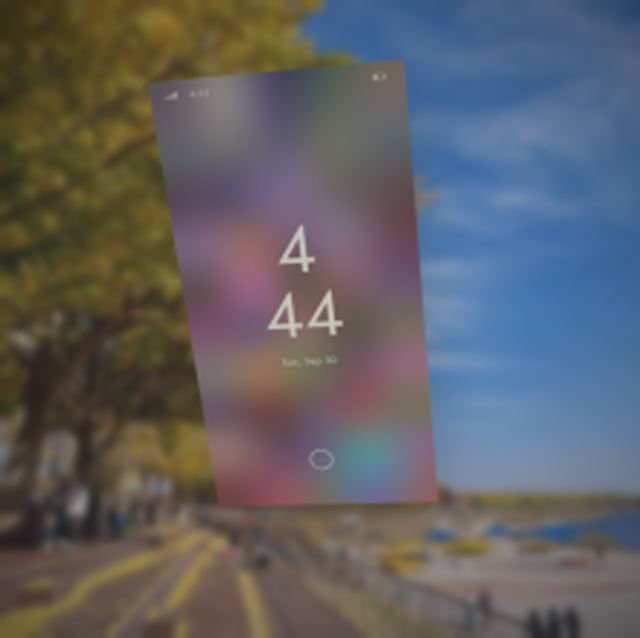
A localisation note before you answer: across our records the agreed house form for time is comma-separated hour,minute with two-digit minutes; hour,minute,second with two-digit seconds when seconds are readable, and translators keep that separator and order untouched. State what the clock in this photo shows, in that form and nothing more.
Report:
4,44
